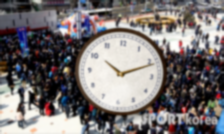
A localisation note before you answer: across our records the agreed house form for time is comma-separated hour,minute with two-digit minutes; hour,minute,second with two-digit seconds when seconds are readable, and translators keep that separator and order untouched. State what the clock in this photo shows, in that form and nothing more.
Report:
10,11
